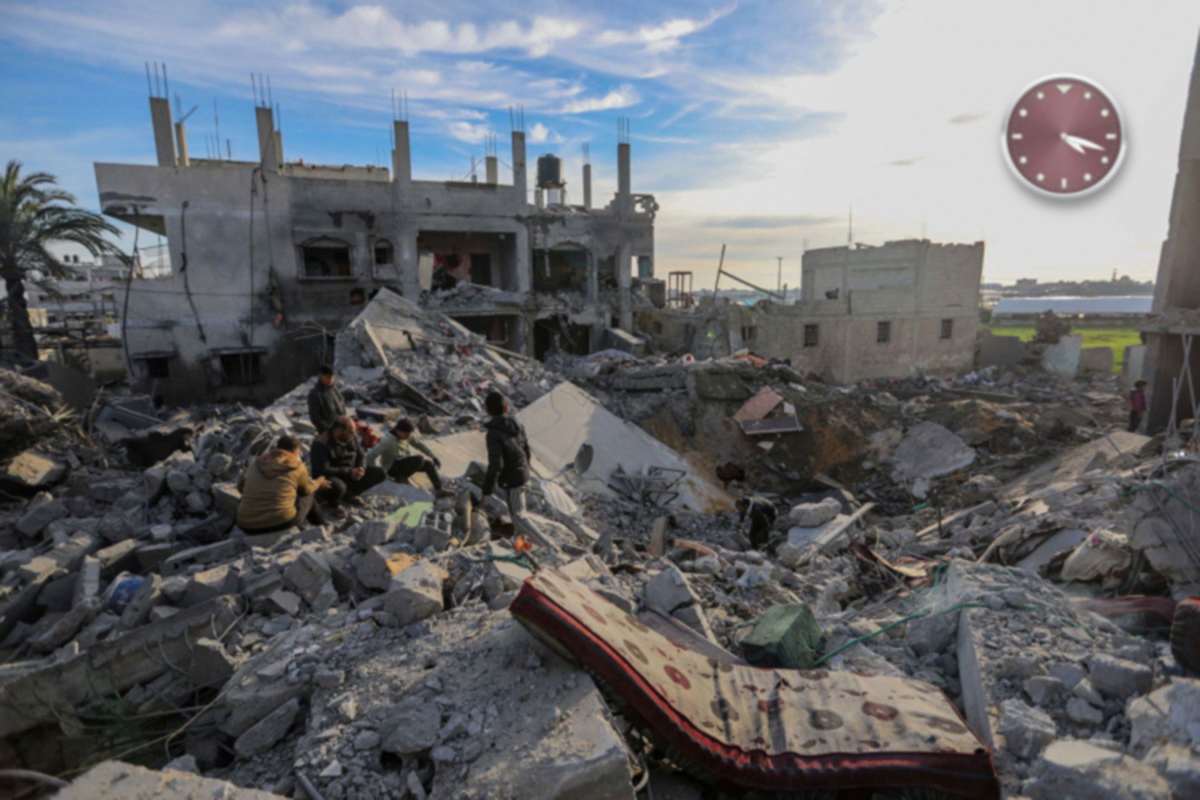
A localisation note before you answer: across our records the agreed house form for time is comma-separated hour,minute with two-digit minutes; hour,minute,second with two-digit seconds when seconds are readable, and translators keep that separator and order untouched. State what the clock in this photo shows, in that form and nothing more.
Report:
4,18
